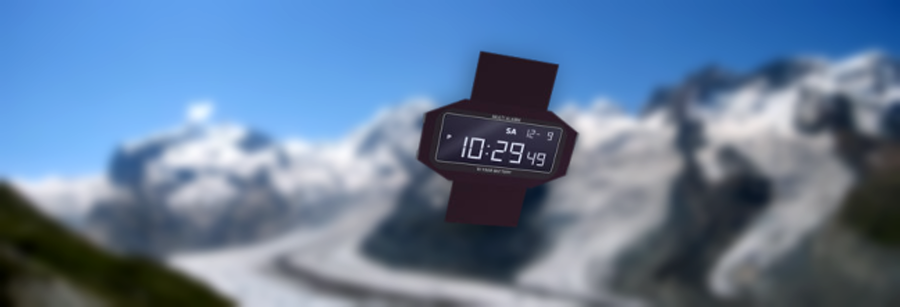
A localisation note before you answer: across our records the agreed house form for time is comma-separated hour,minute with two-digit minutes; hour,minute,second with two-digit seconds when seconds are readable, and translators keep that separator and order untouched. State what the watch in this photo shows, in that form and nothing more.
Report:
10,29,49
